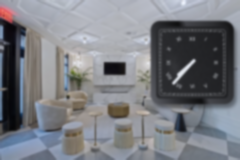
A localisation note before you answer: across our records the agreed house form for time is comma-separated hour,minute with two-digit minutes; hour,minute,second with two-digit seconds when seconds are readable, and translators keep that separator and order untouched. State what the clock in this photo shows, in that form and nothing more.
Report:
7,37
